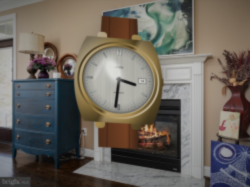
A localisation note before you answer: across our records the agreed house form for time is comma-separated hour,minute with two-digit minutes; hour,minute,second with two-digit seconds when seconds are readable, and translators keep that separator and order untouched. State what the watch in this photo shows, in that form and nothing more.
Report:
3,31
